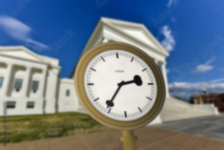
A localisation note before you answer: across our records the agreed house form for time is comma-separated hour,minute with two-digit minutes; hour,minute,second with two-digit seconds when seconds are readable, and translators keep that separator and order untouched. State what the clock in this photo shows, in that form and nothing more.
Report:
2,36
